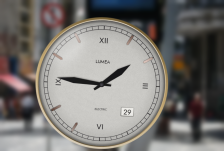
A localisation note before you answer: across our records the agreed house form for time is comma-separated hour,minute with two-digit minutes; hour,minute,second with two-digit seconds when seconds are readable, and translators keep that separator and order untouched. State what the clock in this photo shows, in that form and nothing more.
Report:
1,46
